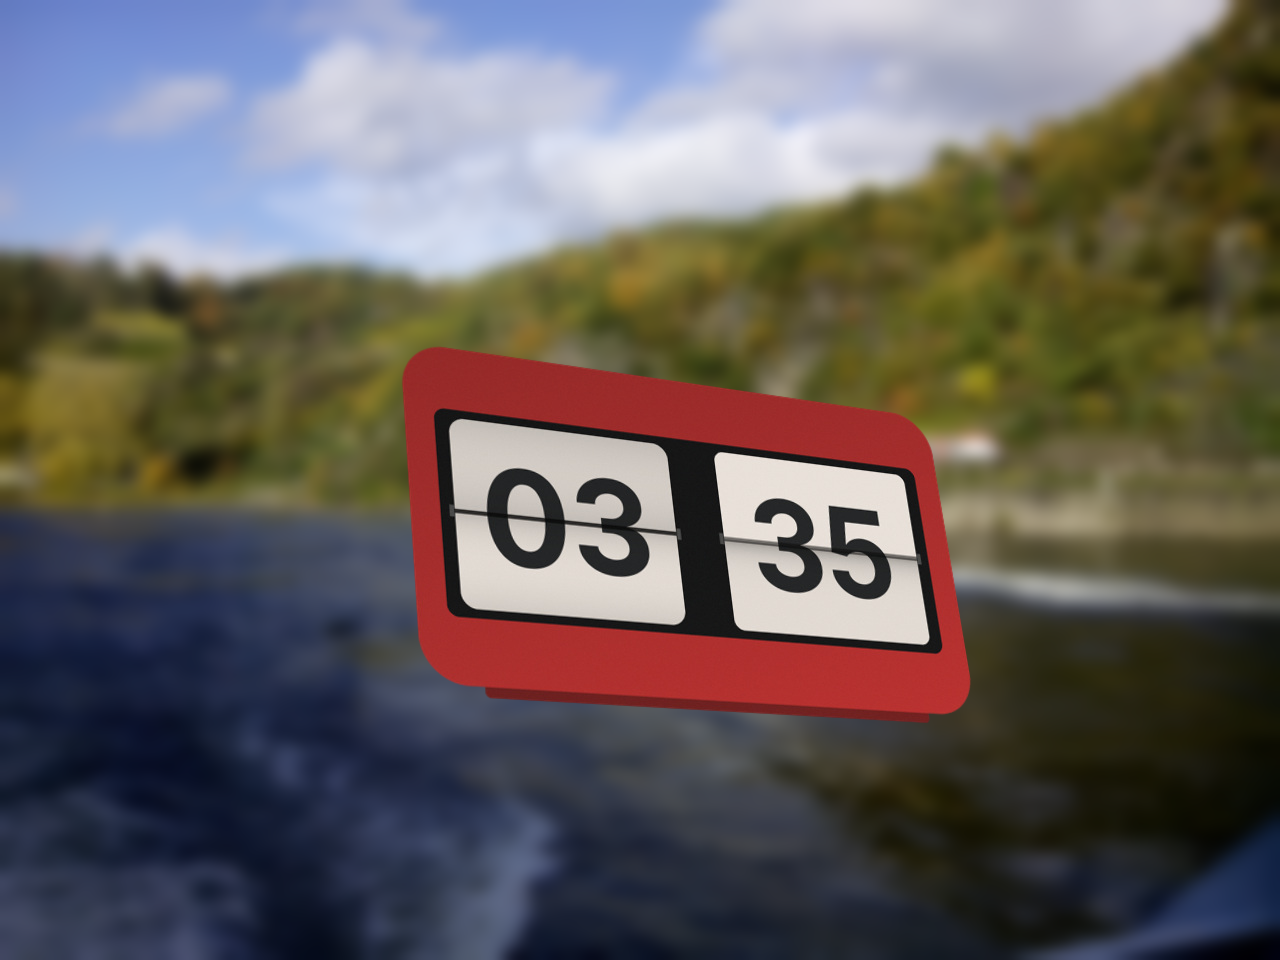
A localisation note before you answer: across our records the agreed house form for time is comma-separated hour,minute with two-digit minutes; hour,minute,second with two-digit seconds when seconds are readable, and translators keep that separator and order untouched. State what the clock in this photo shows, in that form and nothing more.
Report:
3,35
